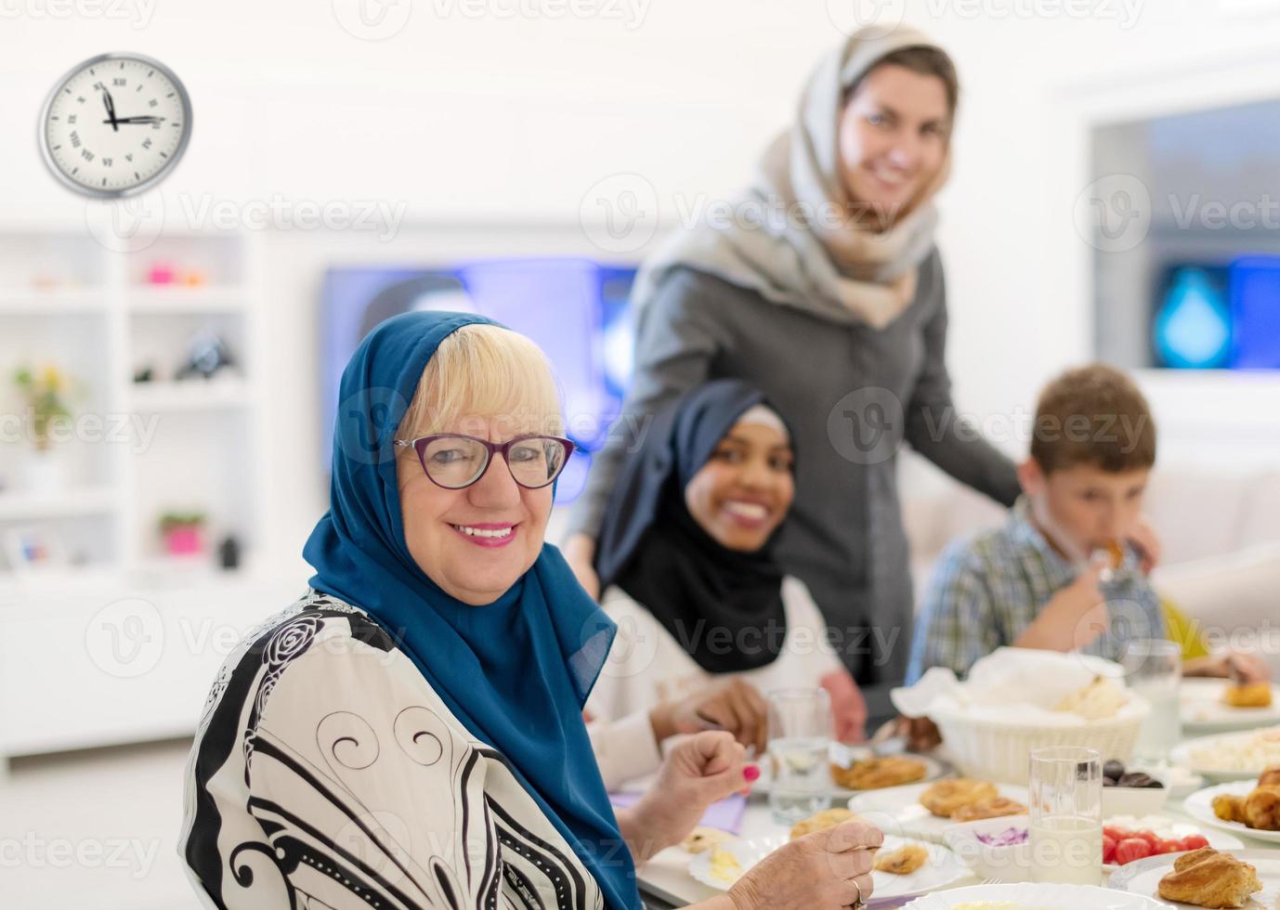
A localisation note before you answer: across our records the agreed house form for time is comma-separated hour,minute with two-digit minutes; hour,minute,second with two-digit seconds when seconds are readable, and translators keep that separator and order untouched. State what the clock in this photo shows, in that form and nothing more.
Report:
11,14
